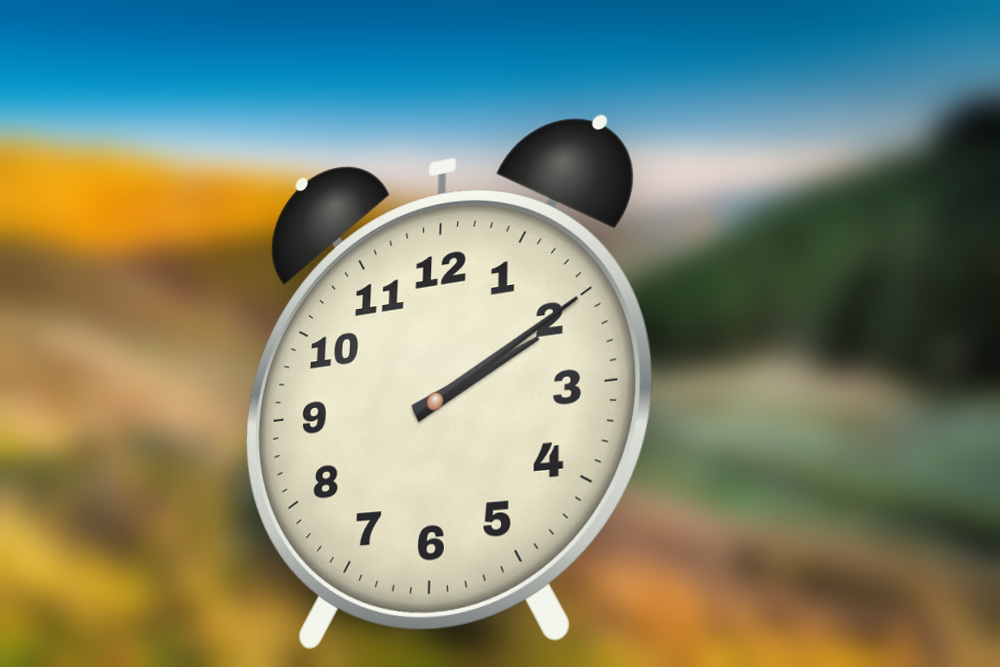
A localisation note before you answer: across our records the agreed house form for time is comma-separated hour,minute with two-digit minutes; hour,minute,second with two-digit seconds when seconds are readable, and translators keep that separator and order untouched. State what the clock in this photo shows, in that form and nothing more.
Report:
2,10
